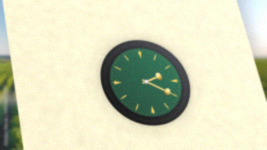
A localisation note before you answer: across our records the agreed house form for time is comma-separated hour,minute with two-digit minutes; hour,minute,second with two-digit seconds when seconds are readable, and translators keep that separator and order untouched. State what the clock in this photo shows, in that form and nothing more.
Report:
2,20
